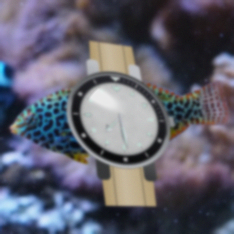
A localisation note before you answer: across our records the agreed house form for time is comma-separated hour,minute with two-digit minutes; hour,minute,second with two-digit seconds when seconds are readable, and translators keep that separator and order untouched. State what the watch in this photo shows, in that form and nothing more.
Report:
7,29
